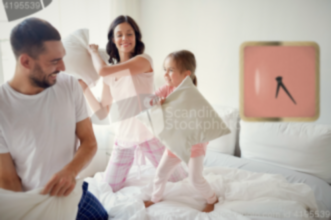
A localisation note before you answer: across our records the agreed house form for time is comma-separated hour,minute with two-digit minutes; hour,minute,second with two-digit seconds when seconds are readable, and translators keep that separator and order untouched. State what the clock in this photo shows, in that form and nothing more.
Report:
6,24
